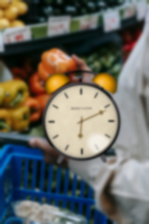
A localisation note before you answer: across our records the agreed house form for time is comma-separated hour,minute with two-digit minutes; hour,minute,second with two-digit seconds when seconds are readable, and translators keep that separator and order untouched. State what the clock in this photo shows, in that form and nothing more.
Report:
6,11
